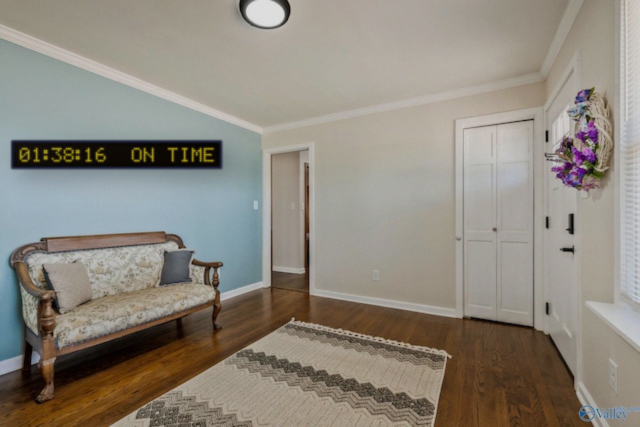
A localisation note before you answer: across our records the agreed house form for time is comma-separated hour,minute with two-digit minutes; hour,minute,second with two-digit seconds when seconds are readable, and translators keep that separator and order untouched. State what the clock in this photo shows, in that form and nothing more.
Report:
1,38,16
